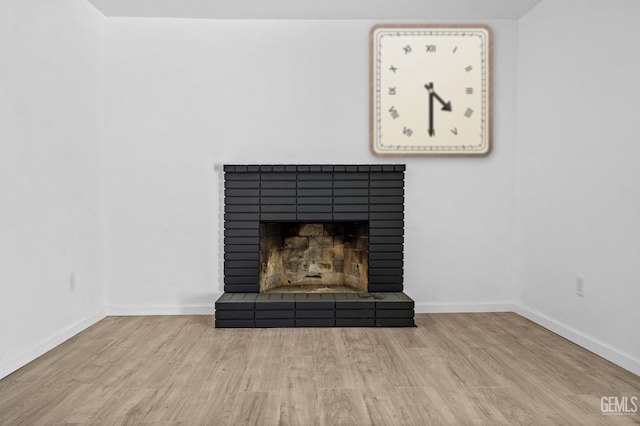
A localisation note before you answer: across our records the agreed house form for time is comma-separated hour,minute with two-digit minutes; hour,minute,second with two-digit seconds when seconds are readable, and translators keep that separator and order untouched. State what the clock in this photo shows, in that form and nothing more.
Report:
4,30
